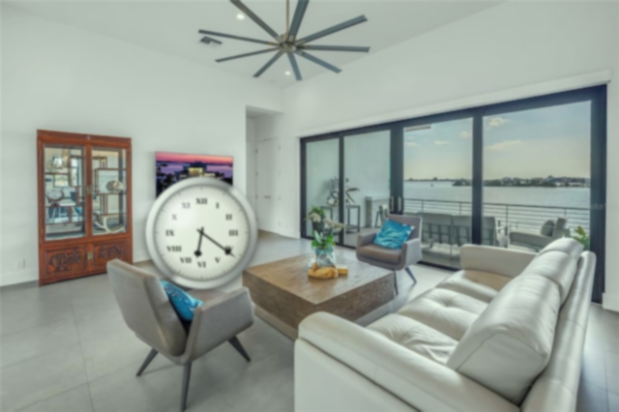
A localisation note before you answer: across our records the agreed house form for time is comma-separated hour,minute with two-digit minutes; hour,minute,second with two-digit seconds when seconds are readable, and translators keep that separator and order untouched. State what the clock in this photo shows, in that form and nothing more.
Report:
6,21
